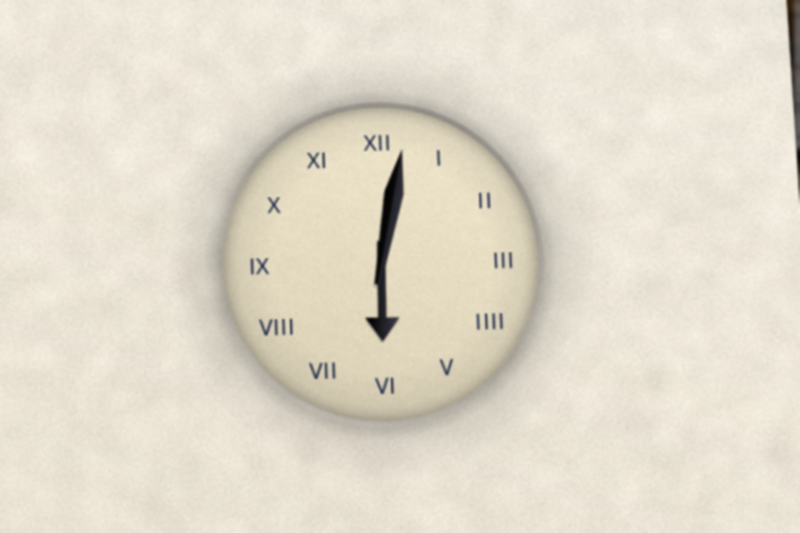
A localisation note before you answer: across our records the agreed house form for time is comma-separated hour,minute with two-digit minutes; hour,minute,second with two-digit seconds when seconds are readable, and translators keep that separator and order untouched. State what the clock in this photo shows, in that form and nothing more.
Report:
6,02
